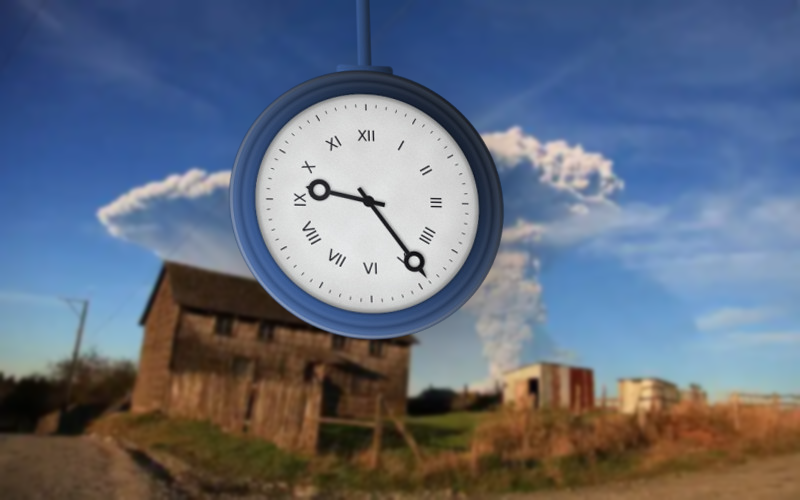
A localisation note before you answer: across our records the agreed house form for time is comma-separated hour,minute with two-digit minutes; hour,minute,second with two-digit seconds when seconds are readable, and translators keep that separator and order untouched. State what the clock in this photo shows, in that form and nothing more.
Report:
9,24
